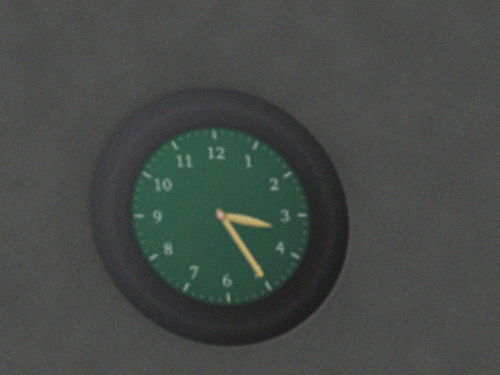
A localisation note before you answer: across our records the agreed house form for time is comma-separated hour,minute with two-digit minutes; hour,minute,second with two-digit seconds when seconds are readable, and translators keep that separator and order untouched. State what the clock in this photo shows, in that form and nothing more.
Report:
3,25
